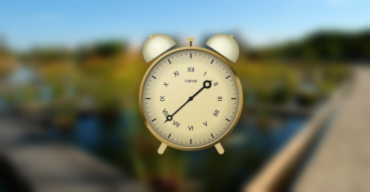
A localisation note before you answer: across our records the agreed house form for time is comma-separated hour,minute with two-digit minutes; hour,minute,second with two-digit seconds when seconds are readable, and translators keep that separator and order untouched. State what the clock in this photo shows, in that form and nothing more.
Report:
1,38
